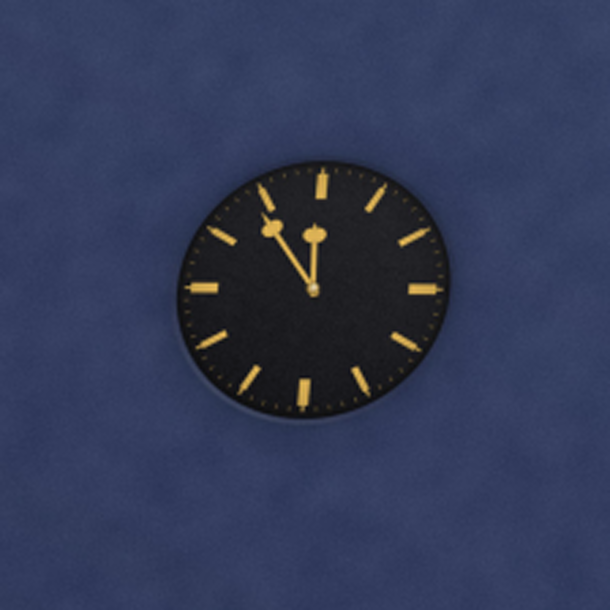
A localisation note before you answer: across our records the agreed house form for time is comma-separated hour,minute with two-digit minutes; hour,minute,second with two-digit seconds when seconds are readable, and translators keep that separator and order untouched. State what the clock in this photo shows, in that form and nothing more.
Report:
11,54
